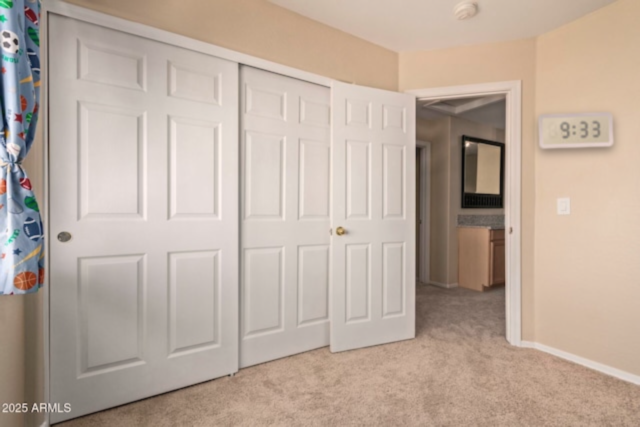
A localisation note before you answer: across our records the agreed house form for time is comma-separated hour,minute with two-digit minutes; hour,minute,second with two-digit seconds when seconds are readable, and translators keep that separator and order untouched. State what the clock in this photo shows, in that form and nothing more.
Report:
9,33
